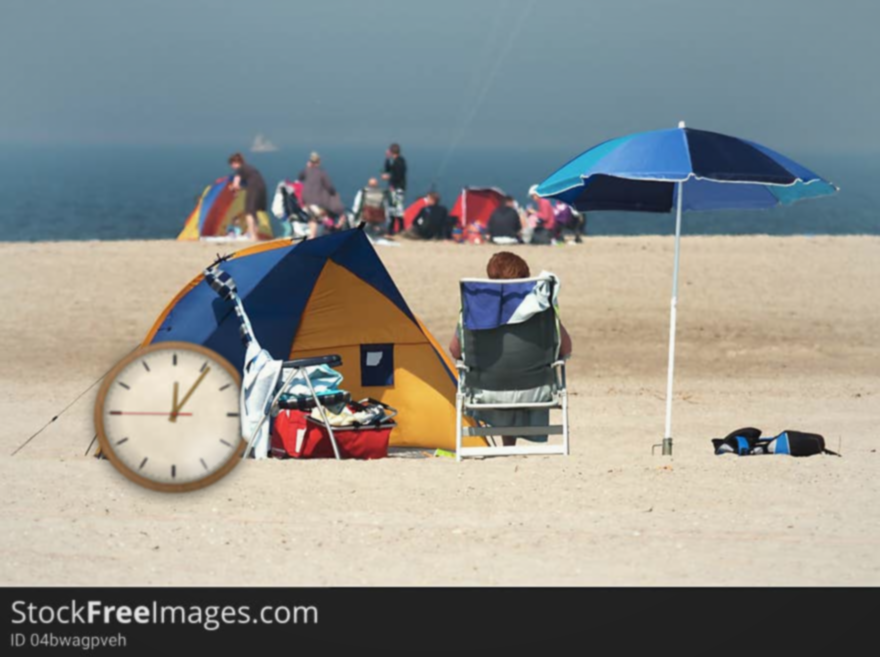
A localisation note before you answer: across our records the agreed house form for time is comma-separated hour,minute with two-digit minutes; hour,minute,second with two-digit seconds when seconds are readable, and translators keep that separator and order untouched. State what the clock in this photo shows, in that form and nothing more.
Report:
12,05,45
